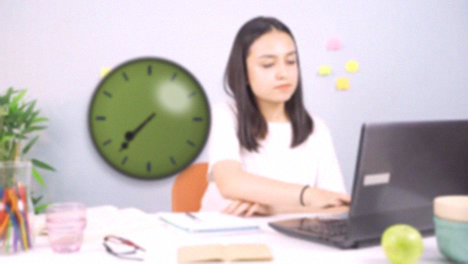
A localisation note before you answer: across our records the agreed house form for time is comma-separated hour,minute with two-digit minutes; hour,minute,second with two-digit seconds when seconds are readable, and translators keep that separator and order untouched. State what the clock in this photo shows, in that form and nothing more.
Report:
7,37
